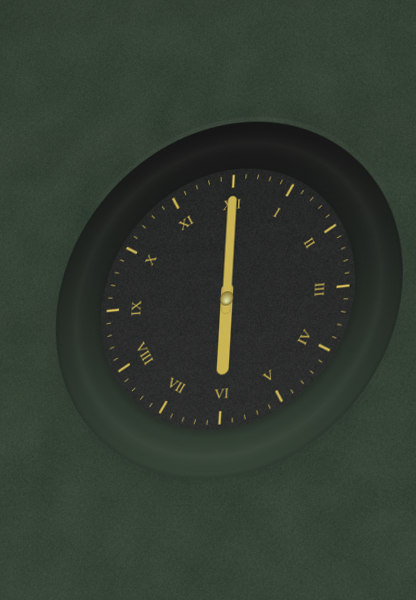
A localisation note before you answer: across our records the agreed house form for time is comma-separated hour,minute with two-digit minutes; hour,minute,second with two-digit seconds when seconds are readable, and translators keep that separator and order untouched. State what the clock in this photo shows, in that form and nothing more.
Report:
6,00
